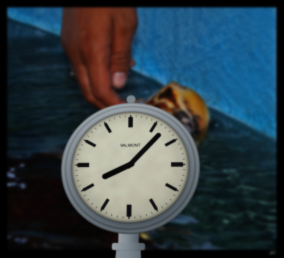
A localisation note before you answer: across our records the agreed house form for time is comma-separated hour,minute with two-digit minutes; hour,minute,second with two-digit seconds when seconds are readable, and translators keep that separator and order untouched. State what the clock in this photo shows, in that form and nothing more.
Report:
8,07
